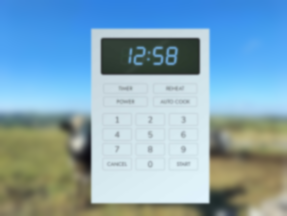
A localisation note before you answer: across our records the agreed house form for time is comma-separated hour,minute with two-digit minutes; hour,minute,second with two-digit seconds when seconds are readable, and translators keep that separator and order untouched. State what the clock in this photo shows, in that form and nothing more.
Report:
12,58
